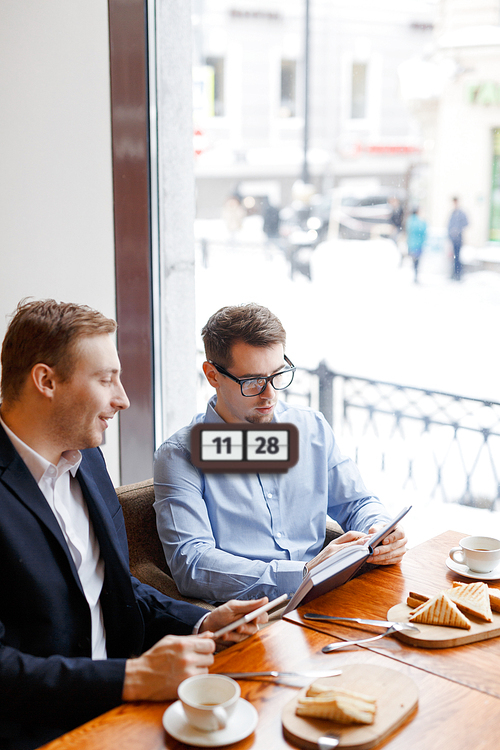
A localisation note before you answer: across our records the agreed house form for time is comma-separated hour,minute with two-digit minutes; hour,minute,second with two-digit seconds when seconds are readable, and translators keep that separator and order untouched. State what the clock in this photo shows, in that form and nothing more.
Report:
11,28
